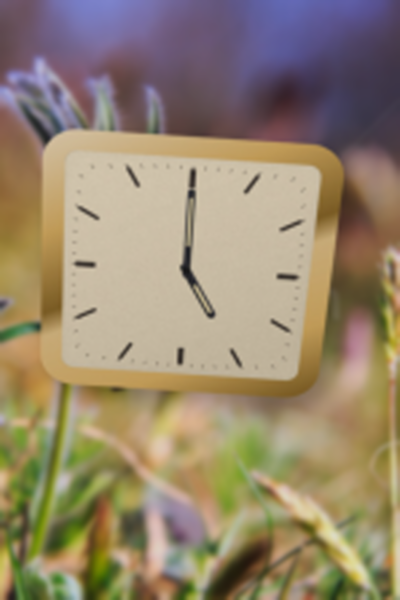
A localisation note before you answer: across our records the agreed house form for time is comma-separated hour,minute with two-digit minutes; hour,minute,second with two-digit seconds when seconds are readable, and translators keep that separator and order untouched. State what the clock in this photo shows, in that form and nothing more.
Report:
5,00
